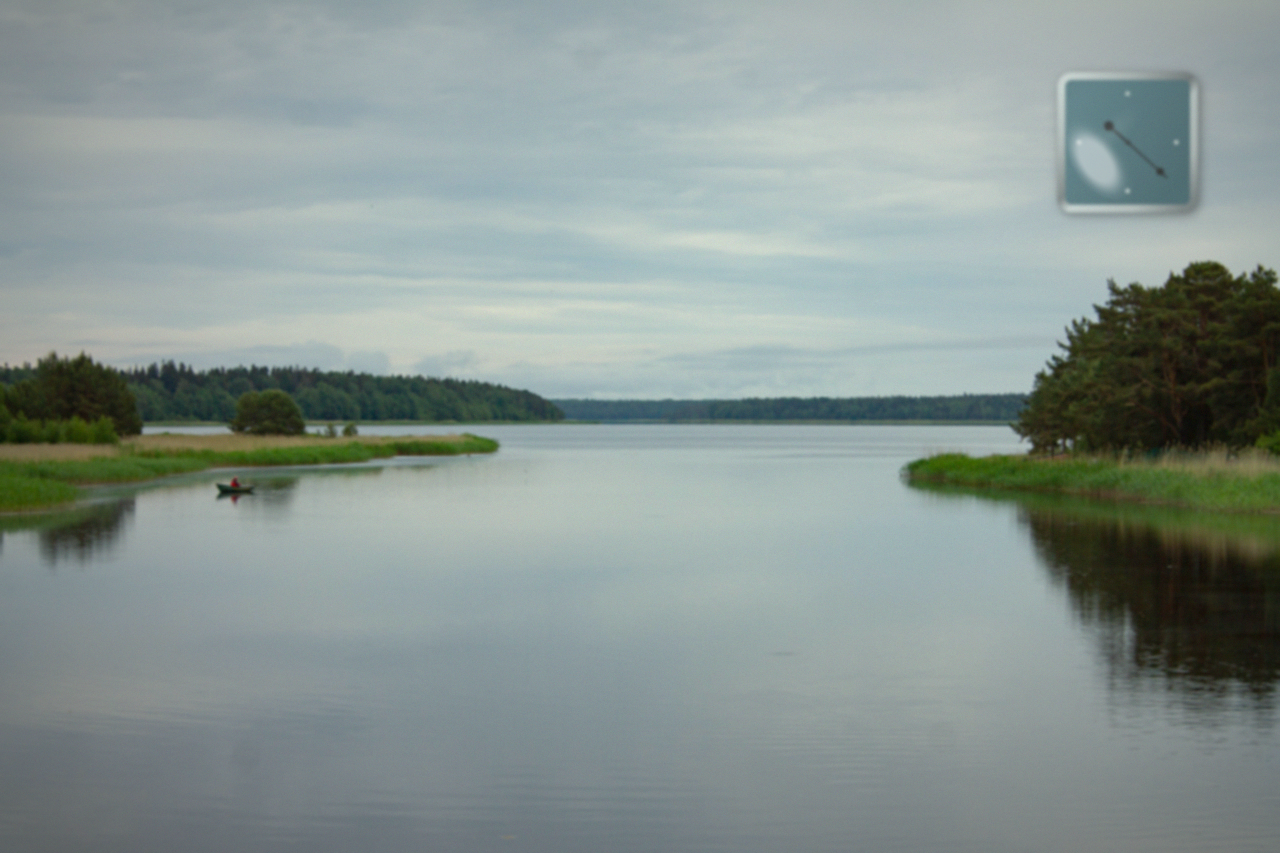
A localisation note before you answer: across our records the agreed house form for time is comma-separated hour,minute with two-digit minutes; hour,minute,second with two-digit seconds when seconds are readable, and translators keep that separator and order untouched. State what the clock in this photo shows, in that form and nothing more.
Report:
10,22
